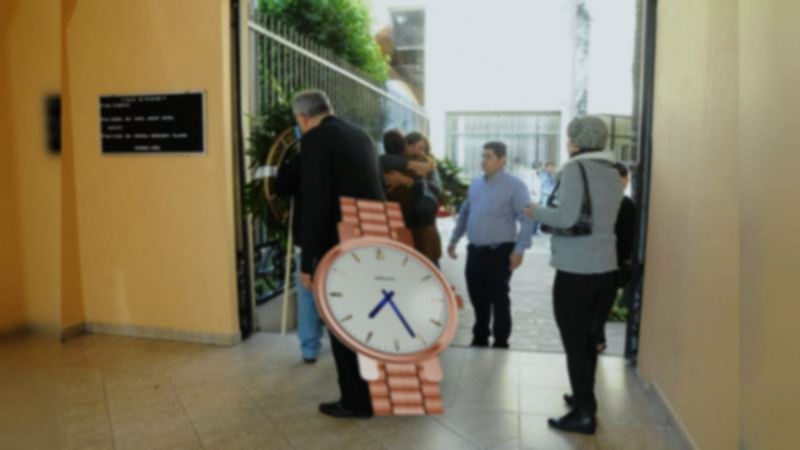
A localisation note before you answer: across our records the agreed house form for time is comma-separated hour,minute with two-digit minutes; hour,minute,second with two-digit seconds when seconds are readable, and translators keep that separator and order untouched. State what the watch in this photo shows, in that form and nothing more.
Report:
7,26
